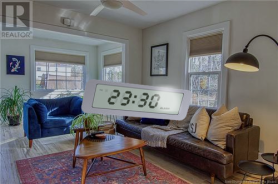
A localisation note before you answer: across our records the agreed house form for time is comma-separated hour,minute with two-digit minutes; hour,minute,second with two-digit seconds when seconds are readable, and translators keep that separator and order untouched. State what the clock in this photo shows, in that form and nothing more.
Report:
23,30
